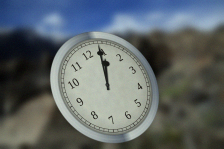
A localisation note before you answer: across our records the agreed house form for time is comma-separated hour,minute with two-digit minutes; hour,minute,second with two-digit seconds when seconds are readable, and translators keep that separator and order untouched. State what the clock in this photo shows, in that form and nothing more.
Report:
1,04
